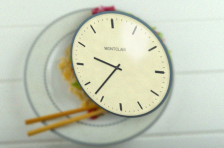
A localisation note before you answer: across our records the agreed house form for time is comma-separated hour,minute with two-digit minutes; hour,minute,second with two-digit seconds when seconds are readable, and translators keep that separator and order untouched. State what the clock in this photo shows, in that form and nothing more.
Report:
9,37
